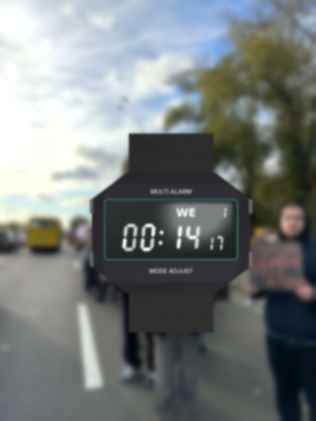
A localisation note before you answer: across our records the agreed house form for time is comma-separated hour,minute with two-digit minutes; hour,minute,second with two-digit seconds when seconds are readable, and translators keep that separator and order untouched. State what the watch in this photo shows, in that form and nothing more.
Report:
0,14,17
